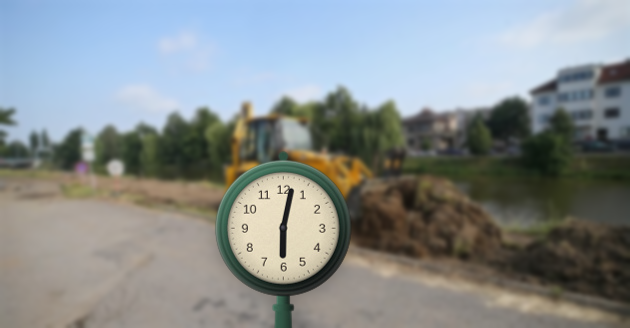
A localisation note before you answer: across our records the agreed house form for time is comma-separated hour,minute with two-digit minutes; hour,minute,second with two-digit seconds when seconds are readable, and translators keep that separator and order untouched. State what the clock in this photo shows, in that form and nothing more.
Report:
6,02
